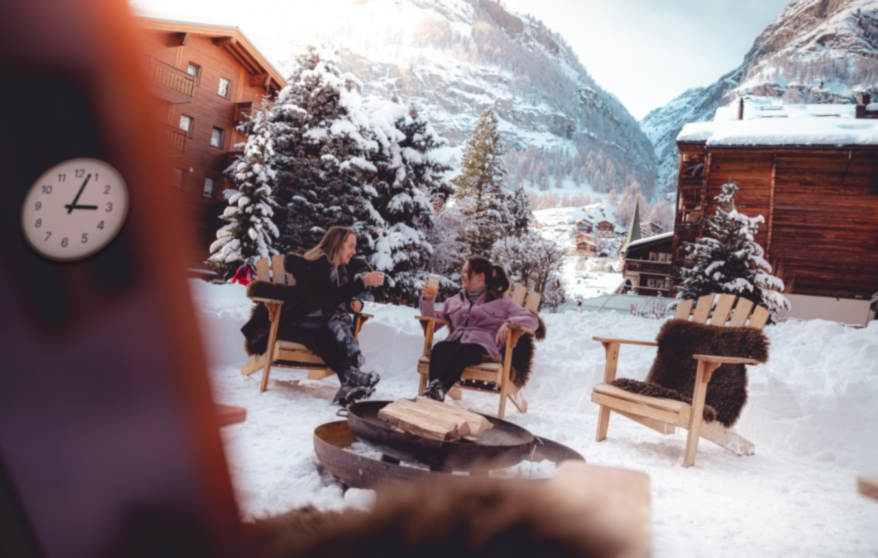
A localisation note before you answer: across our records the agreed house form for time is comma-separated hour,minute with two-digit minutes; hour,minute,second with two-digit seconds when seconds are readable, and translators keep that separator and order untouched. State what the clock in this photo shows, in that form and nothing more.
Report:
3,03
